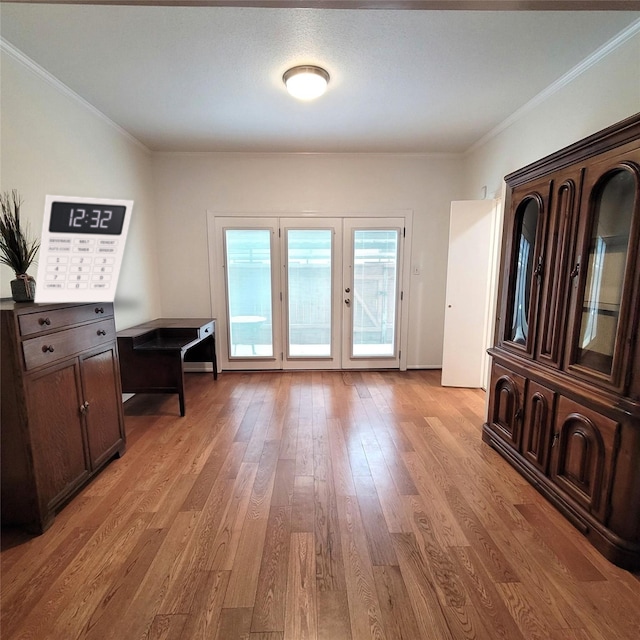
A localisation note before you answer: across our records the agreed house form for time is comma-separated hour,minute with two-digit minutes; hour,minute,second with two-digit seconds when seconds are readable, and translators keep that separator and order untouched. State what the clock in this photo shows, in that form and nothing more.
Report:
12,32
